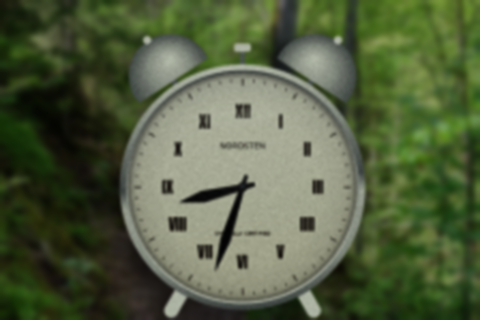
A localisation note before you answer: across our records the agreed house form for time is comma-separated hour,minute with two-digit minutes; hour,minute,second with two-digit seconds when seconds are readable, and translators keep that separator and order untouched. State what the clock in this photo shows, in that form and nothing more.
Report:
8,33
